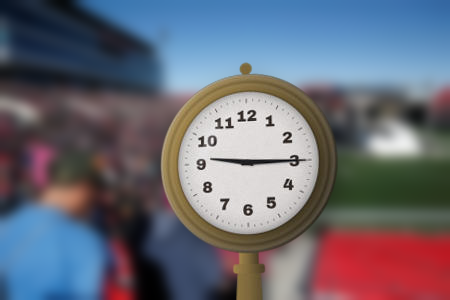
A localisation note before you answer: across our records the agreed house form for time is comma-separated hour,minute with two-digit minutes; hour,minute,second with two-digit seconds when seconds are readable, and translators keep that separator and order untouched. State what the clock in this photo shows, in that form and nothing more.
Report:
9,15
